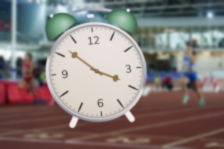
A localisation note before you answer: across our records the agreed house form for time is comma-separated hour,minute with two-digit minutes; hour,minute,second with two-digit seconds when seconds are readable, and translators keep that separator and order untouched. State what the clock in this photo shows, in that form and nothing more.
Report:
3,52
